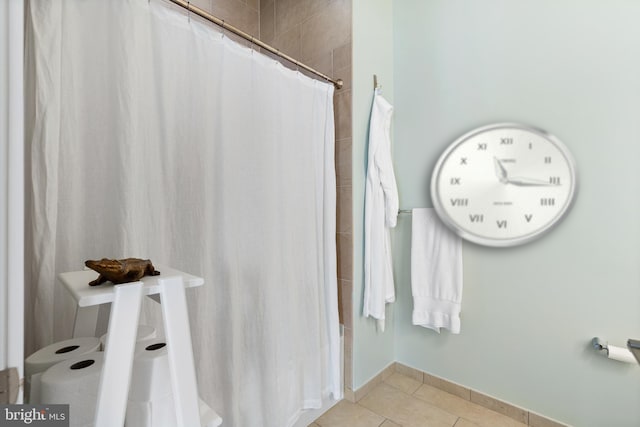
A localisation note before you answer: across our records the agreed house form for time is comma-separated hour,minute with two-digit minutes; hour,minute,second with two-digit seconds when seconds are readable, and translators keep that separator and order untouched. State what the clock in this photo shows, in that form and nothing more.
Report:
11,16
